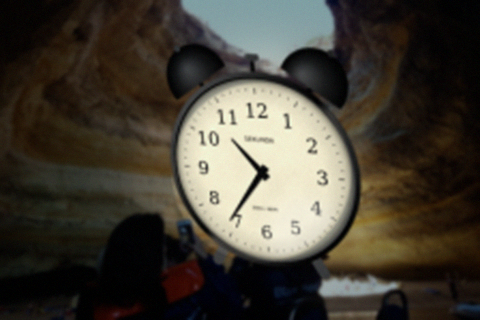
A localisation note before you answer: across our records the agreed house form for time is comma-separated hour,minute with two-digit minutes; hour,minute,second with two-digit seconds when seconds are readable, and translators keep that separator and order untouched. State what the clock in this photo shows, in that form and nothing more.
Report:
10,36
